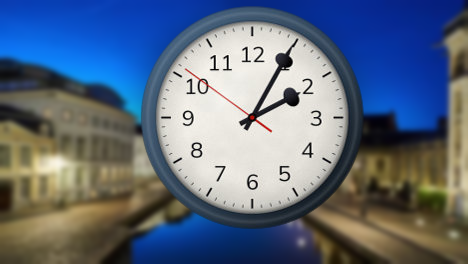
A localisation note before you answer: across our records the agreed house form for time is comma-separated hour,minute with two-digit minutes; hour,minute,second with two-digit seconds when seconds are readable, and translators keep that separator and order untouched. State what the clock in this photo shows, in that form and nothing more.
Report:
2,04,51
